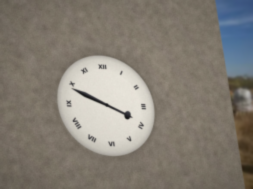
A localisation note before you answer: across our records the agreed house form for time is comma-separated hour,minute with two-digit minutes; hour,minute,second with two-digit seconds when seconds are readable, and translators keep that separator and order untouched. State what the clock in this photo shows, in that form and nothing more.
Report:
3,49
